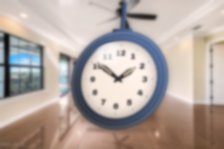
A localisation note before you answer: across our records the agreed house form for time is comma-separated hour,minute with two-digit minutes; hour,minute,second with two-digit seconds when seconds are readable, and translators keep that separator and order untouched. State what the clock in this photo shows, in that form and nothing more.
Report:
1,51
